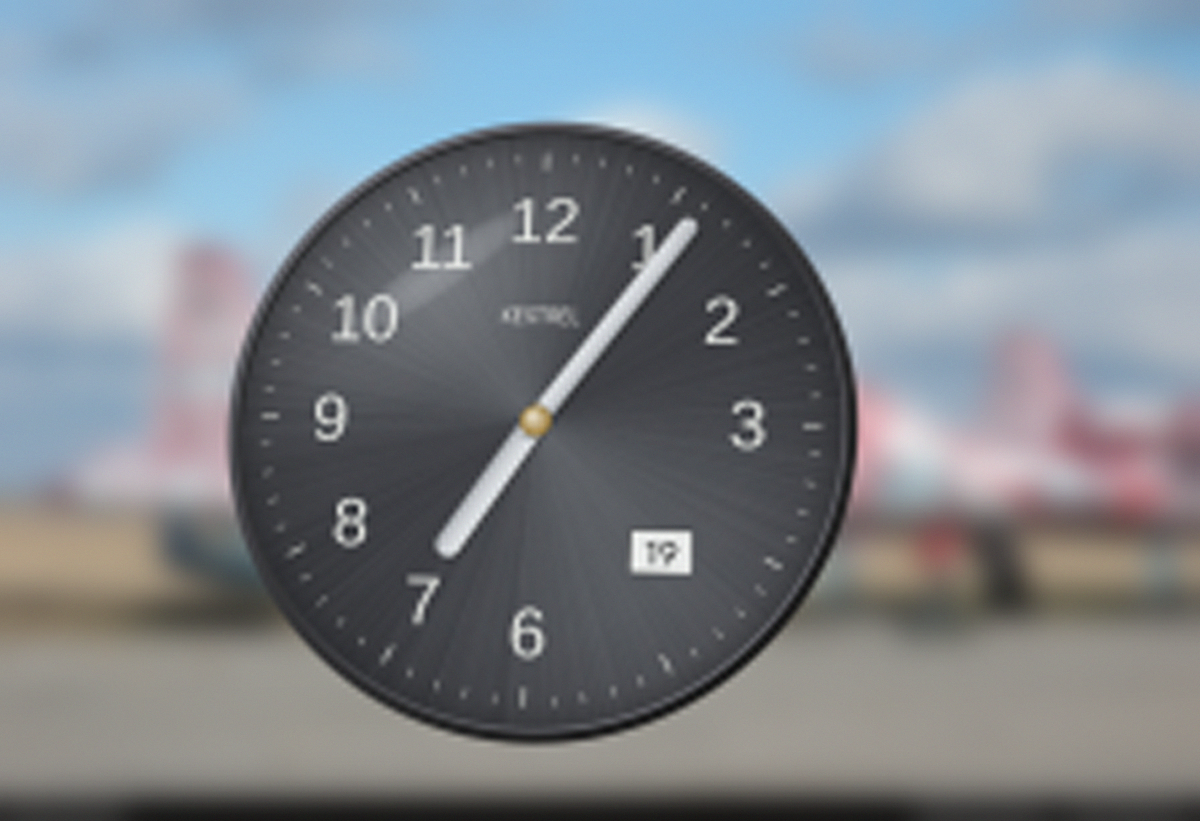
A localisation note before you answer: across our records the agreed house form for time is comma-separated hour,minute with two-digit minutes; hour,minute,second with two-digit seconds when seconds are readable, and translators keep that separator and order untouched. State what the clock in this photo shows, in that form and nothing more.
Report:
7,06
